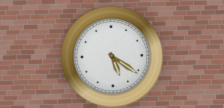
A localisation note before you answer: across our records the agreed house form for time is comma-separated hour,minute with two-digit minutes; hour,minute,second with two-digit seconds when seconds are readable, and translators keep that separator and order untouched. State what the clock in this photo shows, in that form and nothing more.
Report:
5,21
